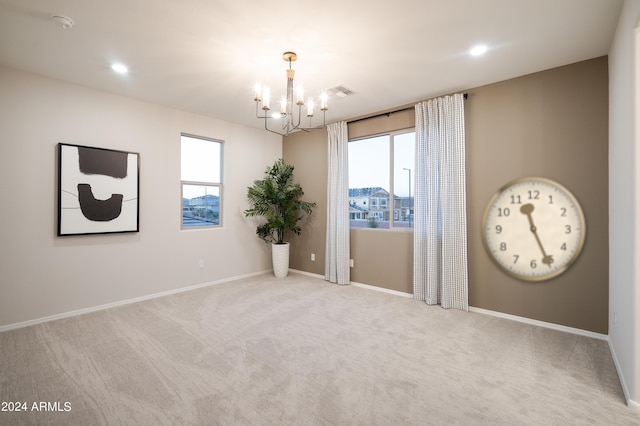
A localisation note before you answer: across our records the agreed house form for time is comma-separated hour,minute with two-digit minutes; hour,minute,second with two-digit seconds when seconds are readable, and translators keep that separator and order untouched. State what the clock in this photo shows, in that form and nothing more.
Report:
11,26
